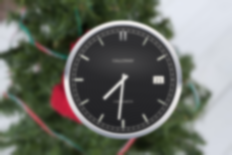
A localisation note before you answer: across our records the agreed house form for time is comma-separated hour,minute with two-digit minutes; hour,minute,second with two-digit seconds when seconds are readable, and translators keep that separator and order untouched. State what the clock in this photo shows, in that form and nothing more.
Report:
7,31
